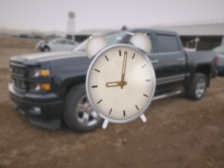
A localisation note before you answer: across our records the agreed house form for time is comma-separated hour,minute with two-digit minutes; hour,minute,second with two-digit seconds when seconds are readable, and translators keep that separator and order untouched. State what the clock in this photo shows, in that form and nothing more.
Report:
9,02
